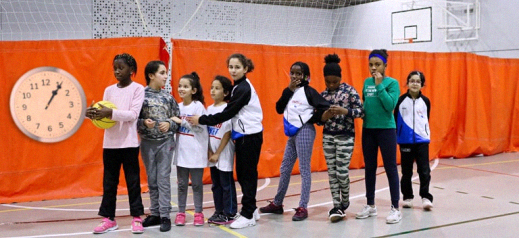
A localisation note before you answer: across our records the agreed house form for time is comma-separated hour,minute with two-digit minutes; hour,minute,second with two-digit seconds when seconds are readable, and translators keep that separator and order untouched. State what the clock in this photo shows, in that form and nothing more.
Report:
1,06
